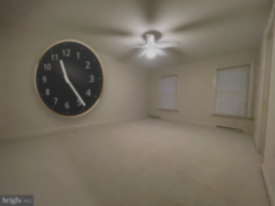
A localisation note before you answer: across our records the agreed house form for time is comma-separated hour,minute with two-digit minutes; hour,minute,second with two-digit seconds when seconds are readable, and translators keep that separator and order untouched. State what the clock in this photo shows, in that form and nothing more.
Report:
11,24
